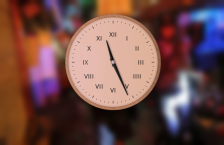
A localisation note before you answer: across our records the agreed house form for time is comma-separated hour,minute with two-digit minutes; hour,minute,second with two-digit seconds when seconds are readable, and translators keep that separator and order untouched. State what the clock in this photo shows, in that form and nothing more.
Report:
11,26
